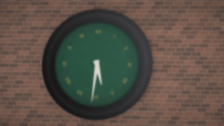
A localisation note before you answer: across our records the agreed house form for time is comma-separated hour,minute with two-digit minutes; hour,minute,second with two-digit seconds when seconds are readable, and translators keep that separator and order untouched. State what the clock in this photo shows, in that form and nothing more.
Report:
5,31
